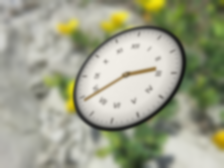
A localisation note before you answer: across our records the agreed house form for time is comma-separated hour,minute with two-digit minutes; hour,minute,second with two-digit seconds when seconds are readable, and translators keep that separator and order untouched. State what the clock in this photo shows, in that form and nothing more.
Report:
2,39
